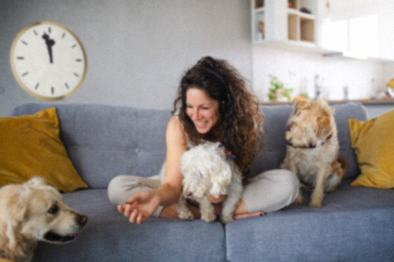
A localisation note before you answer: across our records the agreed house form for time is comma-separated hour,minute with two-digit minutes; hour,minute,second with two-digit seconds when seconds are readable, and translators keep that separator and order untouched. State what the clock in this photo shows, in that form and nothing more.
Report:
11,58
